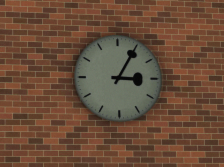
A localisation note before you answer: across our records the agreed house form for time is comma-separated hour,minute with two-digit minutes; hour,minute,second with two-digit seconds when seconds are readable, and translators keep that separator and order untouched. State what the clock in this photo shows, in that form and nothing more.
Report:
3,05
